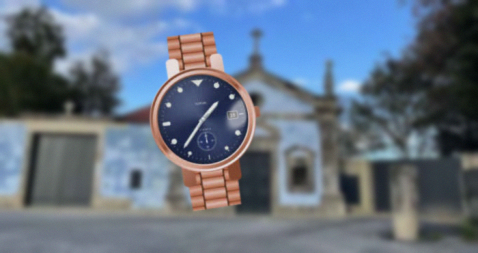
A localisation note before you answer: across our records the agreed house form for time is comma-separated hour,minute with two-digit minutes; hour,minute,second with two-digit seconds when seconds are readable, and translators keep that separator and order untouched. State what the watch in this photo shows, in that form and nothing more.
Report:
1,37
